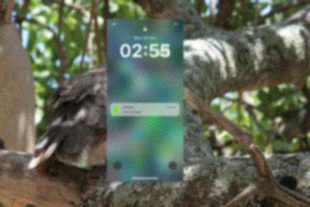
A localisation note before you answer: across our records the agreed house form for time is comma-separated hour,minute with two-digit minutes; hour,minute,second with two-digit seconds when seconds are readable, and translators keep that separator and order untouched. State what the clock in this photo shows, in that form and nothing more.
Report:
2,55
